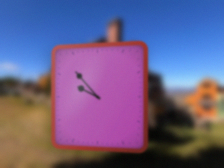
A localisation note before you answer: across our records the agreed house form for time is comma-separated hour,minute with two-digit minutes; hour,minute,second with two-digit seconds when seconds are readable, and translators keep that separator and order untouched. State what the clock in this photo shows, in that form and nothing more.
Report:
9,53
